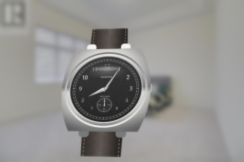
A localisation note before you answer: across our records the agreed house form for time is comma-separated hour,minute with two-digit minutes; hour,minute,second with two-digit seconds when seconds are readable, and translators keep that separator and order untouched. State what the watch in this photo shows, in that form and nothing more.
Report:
8,05
